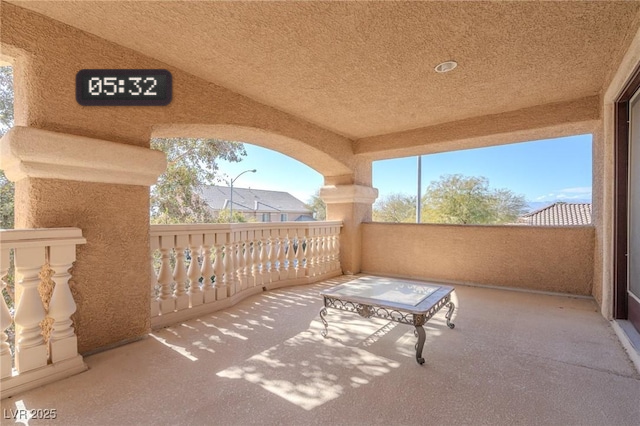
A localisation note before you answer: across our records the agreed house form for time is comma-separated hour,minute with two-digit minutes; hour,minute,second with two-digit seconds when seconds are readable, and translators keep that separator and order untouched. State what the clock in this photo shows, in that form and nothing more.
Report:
5,32
